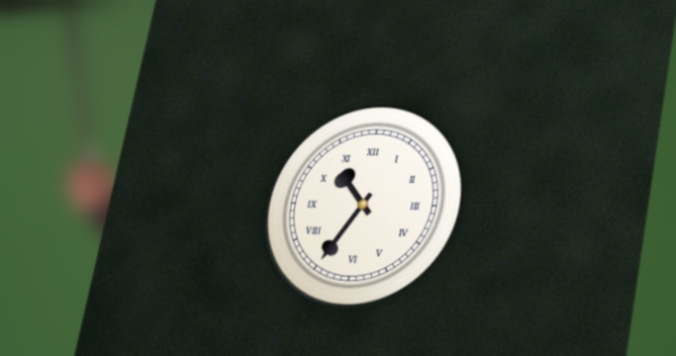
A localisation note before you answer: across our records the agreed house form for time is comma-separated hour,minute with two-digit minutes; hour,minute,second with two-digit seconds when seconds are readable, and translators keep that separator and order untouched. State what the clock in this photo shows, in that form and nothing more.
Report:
10,35
